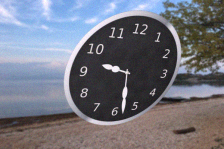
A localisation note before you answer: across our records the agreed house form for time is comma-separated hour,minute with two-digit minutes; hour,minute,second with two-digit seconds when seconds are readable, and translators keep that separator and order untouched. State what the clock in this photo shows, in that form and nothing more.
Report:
9,28
